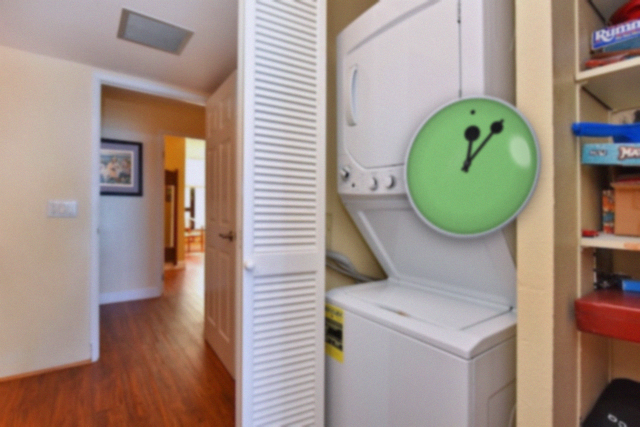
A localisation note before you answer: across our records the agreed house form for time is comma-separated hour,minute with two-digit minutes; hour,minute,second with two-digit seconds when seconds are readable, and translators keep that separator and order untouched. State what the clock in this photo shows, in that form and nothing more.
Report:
12,06
